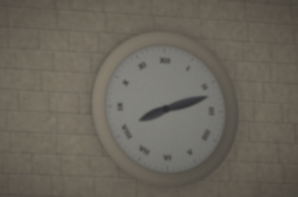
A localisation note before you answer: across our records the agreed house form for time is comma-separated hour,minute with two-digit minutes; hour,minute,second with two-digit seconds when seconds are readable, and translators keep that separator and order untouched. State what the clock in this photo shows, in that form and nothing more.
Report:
8,12
